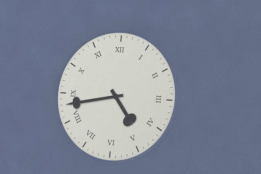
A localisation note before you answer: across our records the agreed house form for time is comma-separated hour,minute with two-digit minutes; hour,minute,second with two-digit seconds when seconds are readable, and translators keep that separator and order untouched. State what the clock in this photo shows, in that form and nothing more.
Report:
4,43
